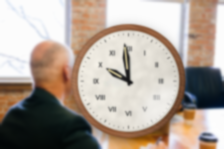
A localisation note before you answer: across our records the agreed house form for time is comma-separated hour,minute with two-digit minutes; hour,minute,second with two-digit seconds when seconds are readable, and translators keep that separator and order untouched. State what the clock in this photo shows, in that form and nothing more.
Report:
9,59
